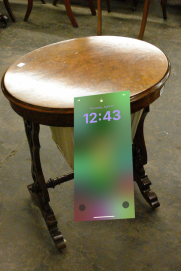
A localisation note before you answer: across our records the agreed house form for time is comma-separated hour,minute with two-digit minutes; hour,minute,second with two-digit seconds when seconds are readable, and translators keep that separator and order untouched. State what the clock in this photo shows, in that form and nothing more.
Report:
12,43
